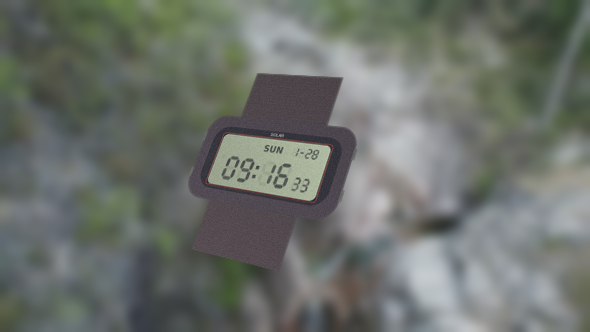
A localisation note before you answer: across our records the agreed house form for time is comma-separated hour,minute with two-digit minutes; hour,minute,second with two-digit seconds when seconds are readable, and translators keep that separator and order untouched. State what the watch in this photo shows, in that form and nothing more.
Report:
9,16,33
